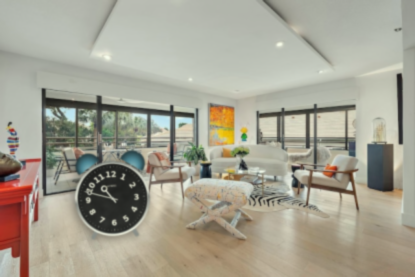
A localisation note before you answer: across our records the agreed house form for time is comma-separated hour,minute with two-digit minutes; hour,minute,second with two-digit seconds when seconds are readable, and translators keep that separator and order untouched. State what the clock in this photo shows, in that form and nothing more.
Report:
10,48
